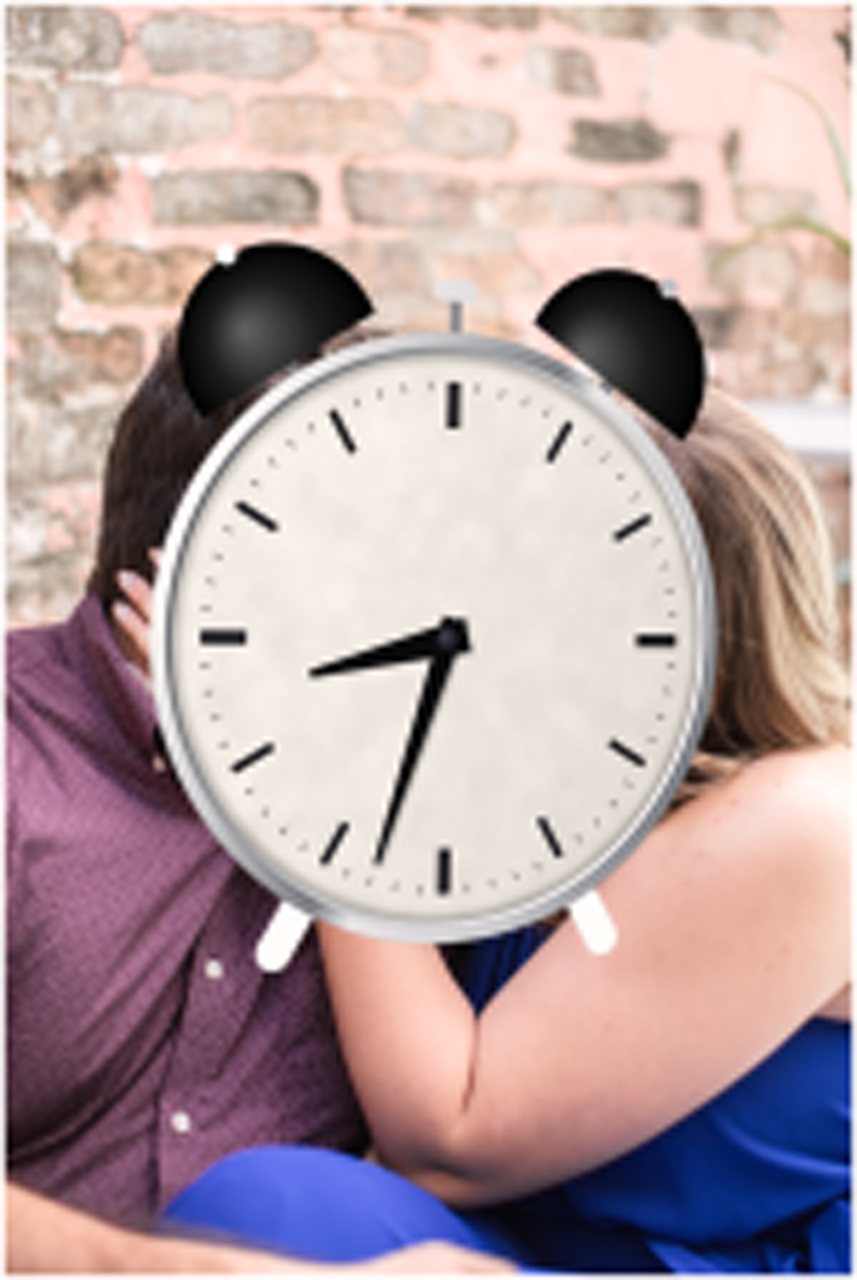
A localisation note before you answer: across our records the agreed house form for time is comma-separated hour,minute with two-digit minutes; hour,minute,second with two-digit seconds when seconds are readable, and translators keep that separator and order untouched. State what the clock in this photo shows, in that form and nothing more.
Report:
8,33
